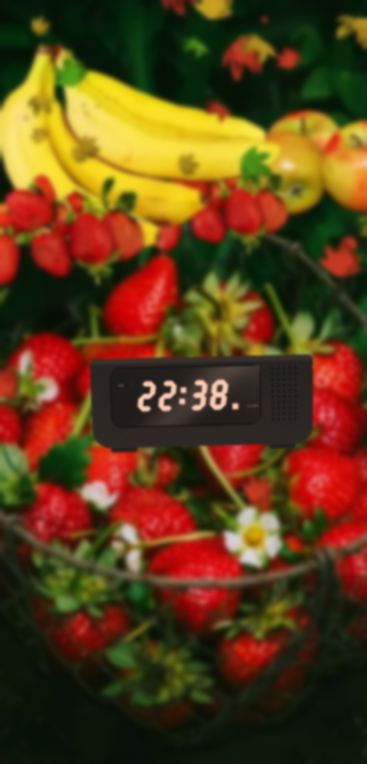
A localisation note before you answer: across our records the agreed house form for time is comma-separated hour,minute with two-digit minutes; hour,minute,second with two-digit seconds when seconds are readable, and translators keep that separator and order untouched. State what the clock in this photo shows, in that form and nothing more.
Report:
22,38
